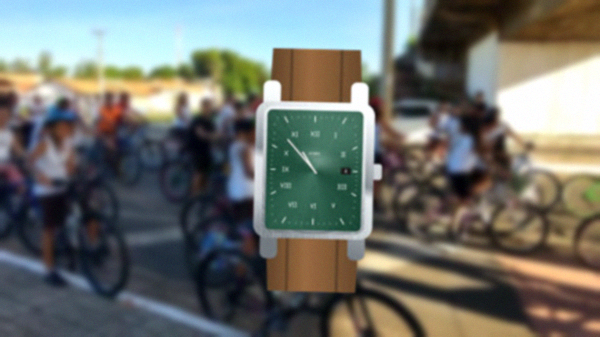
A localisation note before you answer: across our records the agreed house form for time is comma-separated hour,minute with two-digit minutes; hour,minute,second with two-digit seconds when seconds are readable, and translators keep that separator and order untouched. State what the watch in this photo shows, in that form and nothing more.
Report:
10,53
